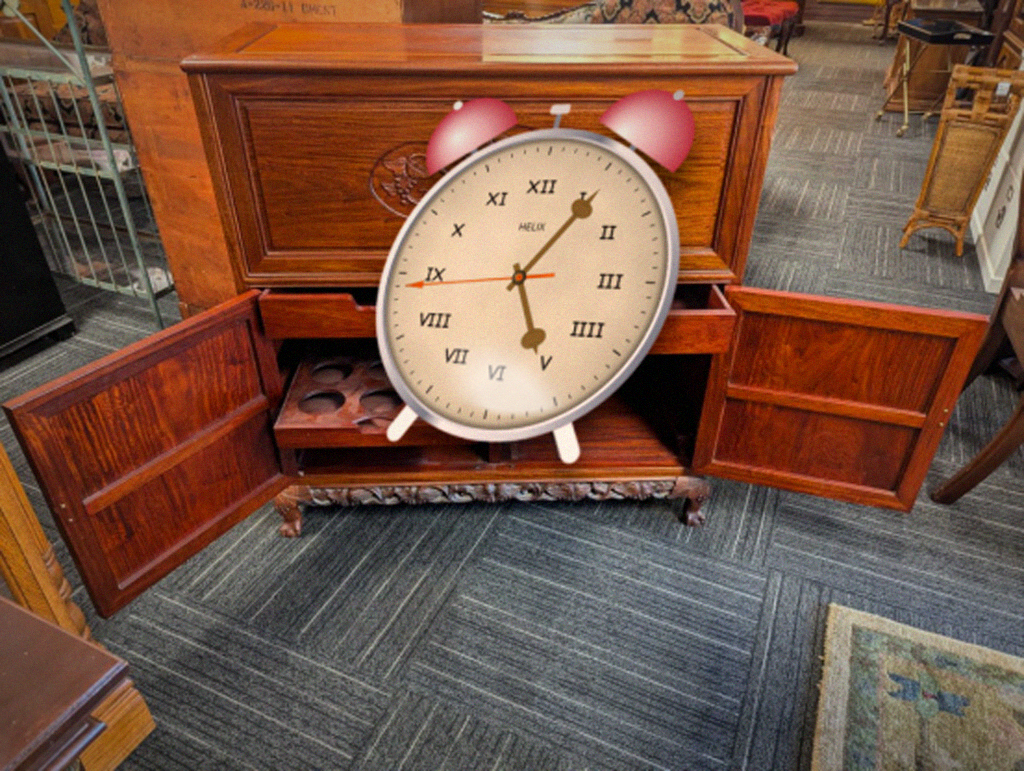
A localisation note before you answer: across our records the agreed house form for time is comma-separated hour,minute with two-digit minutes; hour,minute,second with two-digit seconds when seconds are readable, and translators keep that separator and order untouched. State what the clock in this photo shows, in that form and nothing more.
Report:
5,05,44
